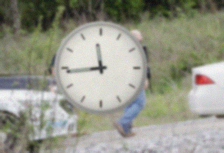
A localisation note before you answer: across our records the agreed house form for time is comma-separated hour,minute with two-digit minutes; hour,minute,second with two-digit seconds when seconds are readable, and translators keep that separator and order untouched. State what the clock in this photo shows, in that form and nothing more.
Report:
11,44
